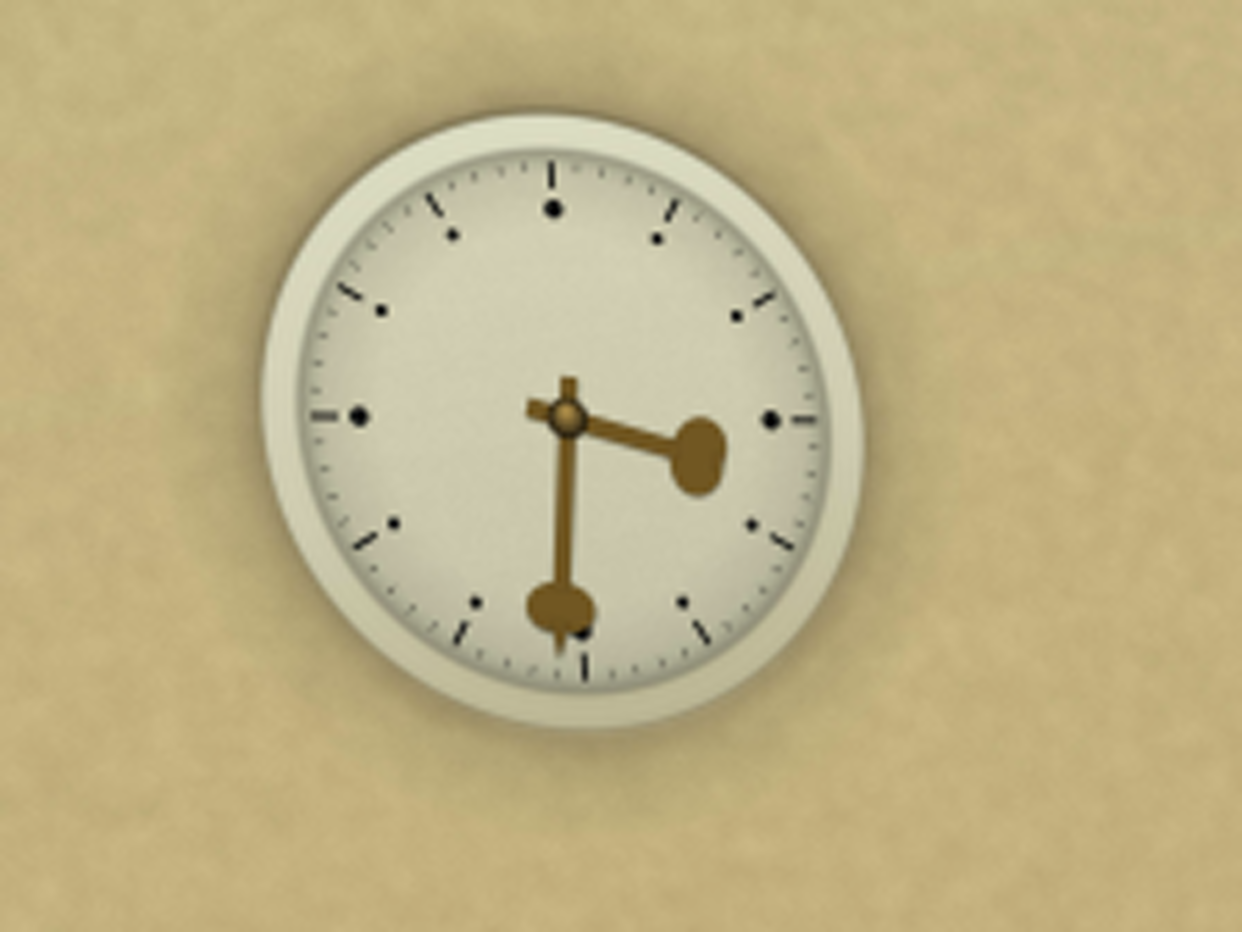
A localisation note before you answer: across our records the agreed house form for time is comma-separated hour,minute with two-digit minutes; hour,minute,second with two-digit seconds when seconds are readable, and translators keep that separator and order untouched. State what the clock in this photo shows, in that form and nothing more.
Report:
3,31
